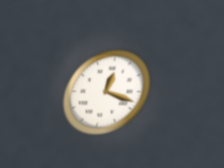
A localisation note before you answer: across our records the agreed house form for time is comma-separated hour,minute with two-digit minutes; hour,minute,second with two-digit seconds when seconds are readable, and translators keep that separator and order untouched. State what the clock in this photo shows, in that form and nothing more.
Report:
12,18
